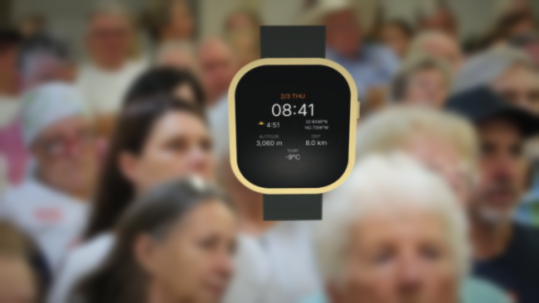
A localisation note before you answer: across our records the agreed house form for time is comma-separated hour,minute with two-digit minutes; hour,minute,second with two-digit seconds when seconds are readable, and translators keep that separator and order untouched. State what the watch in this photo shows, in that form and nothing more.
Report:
8,41
